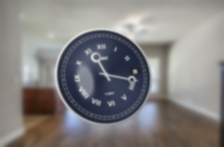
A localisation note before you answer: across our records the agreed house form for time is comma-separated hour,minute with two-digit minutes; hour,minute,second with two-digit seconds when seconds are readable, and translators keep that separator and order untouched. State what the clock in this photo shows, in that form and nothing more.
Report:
11,18
